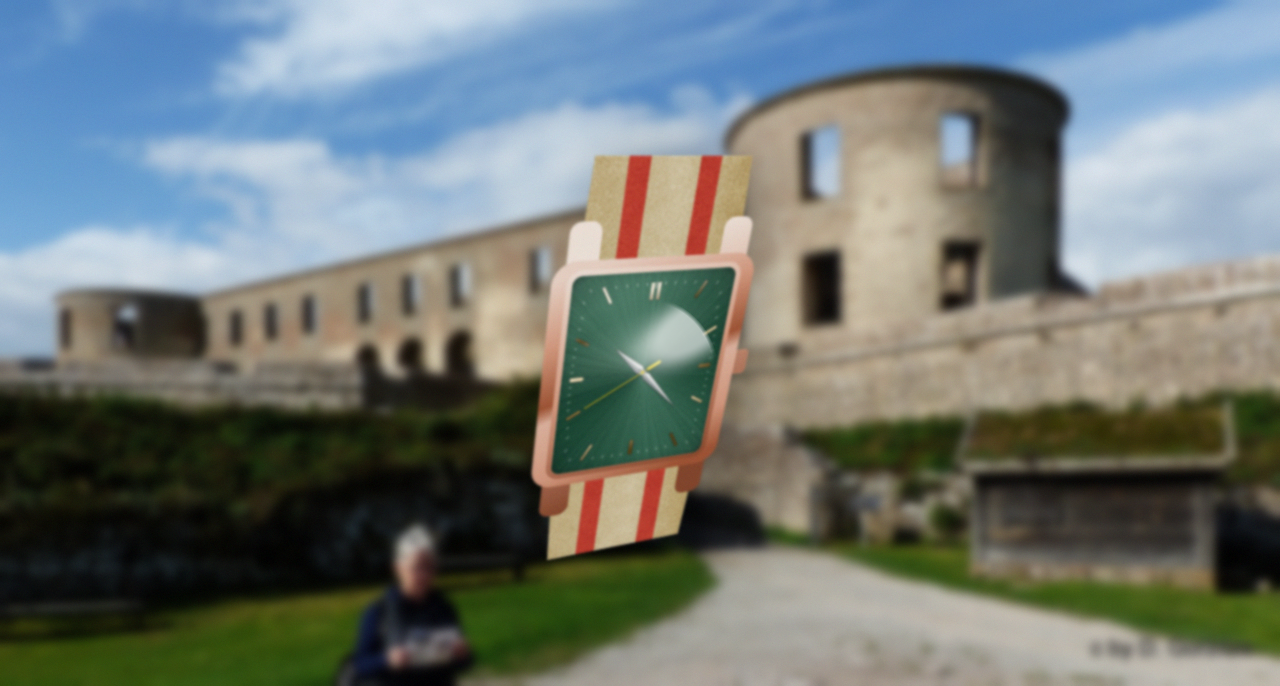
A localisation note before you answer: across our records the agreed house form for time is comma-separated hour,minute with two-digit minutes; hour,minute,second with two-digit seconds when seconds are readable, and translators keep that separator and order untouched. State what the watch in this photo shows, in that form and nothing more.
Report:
10,22,40
